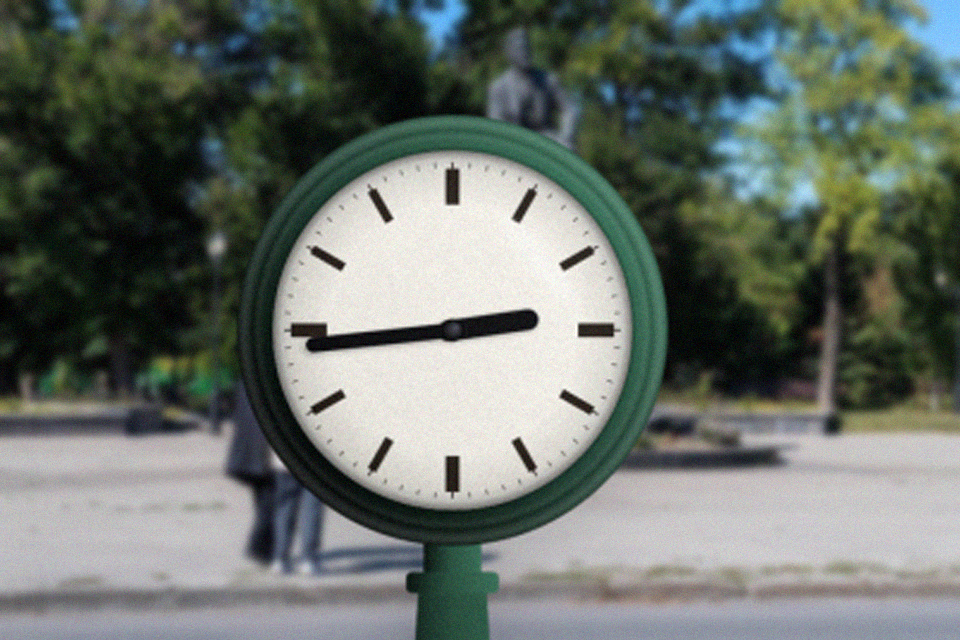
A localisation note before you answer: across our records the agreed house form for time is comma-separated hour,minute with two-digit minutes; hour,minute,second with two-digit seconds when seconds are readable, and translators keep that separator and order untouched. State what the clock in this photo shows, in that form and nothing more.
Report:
2,44
